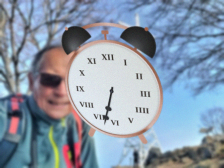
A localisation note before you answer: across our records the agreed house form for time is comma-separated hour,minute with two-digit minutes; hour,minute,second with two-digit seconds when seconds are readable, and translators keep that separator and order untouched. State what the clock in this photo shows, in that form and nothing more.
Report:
6,33
